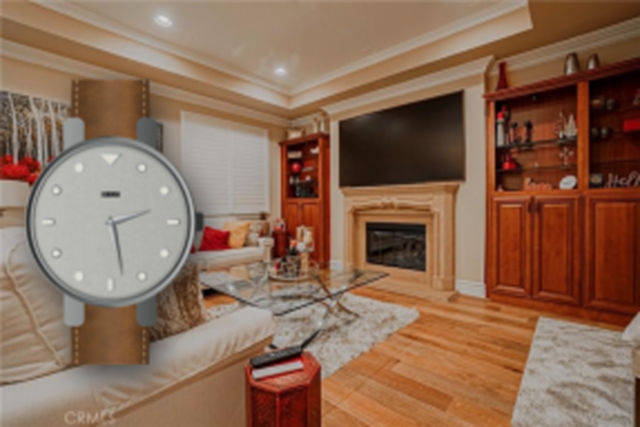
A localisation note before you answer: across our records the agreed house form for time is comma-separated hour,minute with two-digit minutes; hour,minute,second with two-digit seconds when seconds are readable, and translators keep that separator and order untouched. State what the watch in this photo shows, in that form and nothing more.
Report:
2,28
